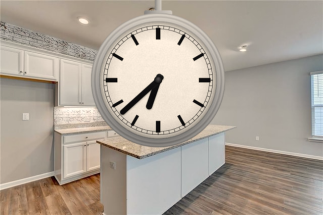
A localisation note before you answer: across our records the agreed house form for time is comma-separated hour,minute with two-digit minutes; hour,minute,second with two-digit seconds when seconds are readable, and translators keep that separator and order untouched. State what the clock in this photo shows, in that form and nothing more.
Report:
6,38
